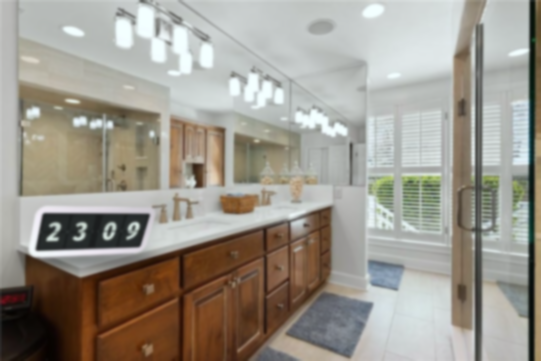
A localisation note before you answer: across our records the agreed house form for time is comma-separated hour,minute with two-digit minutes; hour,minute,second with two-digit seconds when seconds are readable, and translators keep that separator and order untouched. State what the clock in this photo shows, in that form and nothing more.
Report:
23,09
